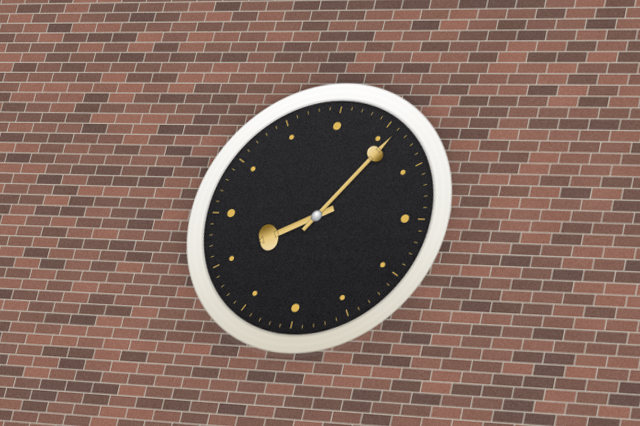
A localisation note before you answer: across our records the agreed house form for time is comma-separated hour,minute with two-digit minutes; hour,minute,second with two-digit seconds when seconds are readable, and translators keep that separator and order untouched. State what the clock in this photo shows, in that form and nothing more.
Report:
8,06
